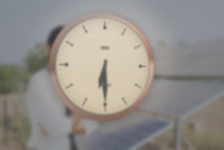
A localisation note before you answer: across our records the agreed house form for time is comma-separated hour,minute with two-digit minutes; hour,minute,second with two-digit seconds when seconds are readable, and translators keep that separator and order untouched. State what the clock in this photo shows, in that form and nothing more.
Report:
6,30
